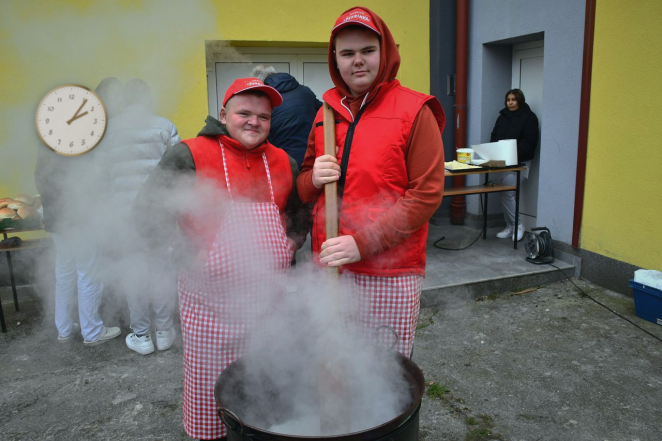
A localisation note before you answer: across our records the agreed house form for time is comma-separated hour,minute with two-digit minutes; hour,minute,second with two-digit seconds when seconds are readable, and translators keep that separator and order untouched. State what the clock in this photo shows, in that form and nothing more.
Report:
2,06
